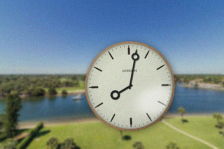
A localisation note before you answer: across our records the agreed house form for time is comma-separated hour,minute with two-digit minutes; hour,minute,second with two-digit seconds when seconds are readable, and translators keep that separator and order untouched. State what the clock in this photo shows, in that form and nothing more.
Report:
8,02
